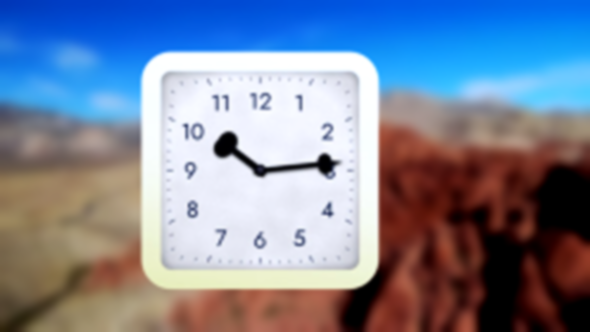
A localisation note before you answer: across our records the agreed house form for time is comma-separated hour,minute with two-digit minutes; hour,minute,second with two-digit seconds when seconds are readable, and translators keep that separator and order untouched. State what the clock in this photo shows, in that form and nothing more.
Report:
10,14
